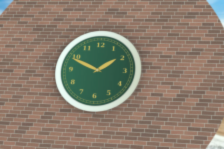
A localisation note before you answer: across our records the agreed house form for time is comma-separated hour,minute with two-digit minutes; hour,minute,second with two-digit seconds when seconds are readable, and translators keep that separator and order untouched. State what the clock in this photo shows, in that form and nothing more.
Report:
1,49
